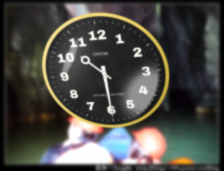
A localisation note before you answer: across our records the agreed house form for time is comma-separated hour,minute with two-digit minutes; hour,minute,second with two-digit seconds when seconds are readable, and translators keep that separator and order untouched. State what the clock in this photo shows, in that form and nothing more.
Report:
10,30
